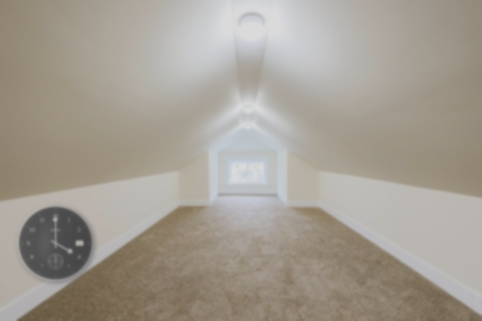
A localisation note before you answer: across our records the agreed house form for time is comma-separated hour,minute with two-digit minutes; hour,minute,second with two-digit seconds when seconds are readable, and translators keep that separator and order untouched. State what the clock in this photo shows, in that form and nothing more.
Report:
4,00
